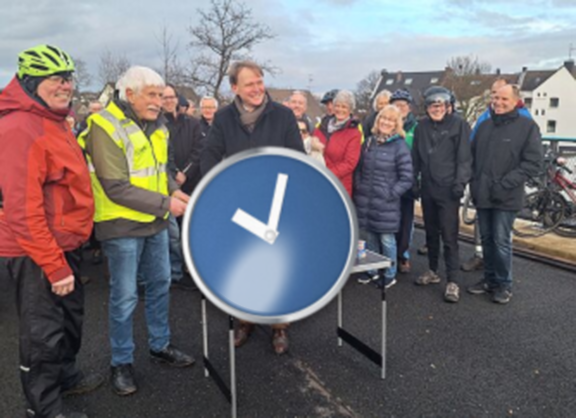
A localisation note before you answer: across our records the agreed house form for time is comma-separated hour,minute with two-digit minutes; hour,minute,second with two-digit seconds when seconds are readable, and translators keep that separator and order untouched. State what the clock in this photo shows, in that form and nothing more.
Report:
10,02
